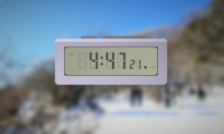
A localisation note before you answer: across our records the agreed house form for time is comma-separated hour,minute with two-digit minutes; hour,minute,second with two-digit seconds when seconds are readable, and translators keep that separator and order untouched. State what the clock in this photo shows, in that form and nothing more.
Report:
4,47,21
